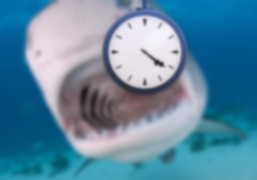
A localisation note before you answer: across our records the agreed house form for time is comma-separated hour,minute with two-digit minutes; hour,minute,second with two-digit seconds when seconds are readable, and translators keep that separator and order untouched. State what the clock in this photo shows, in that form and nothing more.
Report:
4,21
